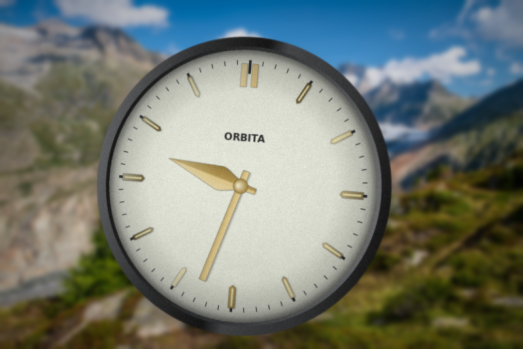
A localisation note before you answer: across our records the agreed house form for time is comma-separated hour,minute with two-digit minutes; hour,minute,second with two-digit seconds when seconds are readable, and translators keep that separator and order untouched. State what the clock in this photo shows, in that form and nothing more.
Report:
9,33
